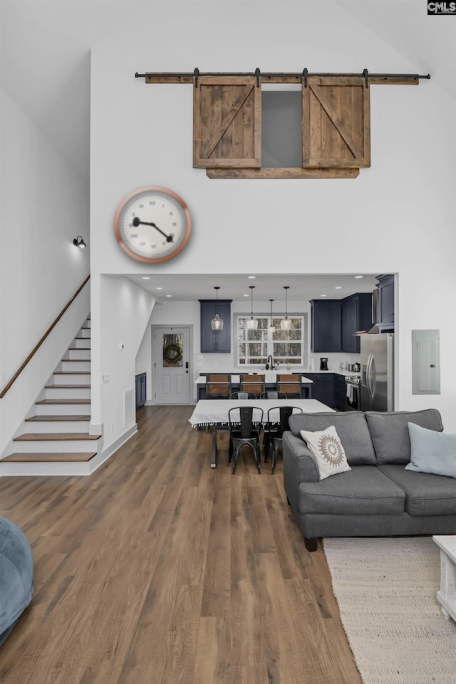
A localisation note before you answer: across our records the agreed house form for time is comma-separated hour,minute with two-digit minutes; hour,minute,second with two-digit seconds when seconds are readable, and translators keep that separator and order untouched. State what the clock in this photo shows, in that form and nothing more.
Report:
9,22
